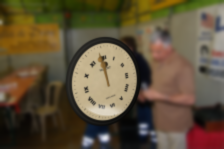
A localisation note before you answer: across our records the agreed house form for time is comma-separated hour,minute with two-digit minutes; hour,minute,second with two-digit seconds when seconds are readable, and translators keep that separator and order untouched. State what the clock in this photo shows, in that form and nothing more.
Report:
11,59
